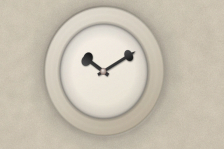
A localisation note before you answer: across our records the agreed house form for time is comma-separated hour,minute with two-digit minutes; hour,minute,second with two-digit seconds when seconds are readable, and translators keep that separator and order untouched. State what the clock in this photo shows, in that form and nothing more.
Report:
10,10
